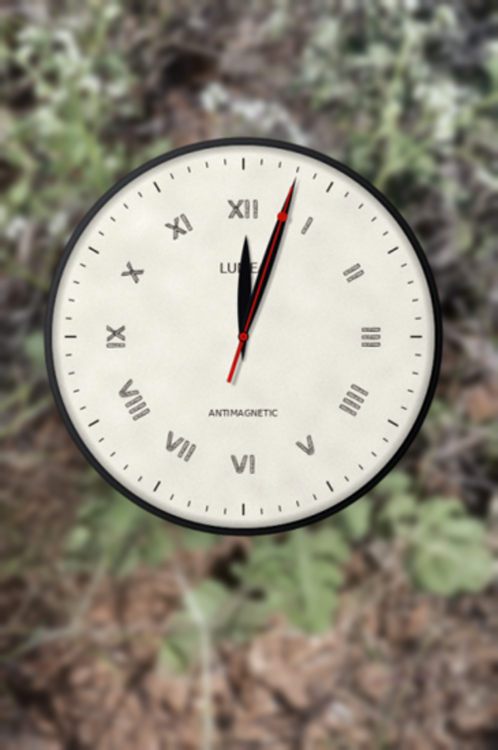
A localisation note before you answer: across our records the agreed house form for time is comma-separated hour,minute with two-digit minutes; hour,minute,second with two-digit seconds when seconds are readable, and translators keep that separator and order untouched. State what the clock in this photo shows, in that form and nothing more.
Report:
12,03,03
